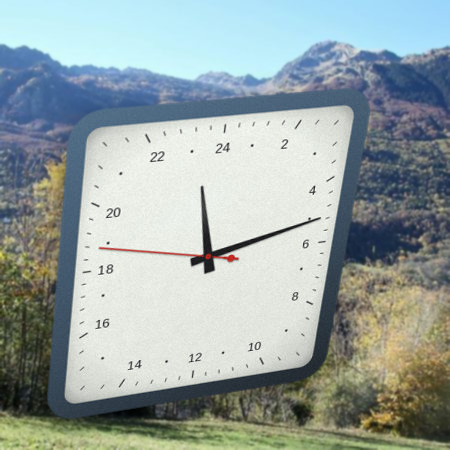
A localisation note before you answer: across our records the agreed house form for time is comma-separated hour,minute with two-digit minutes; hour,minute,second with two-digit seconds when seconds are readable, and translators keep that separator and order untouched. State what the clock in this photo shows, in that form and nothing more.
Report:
23,12,47
